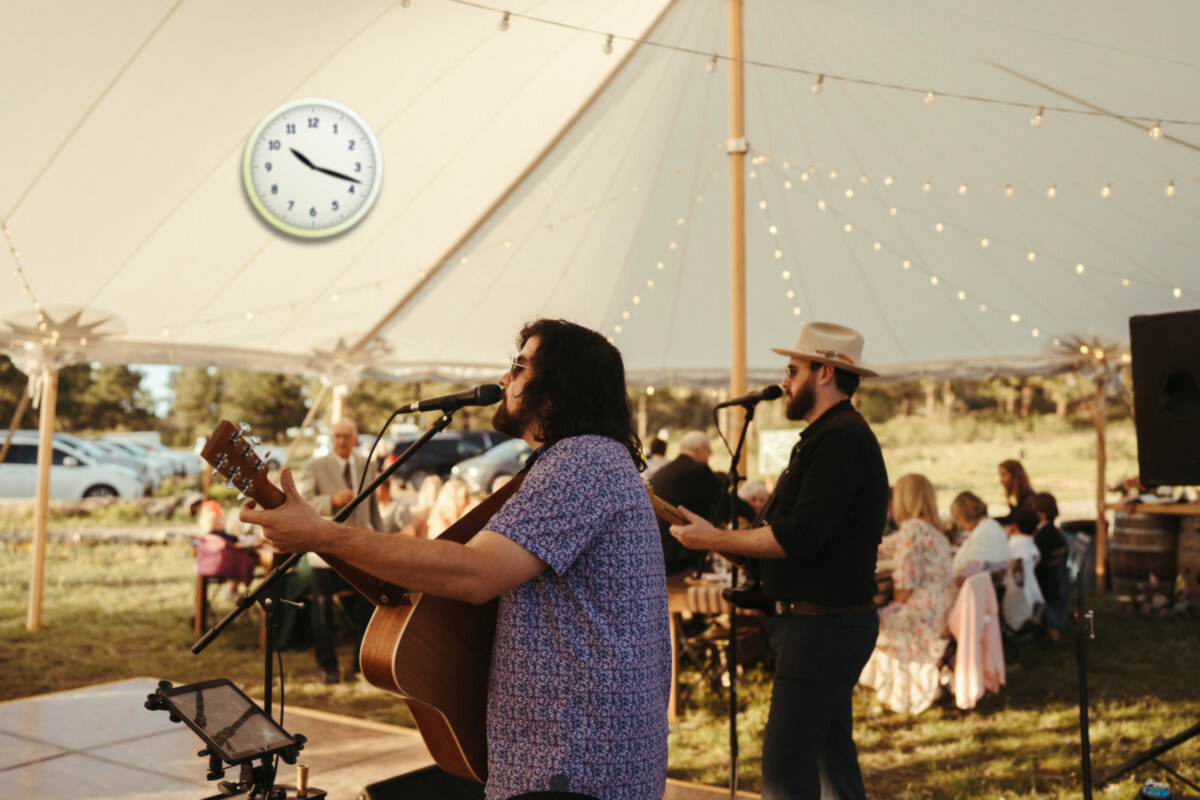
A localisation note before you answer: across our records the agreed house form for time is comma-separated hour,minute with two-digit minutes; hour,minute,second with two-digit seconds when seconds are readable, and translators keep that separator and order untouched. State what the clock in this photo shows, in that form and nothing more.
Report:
10,18
